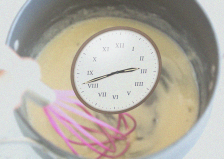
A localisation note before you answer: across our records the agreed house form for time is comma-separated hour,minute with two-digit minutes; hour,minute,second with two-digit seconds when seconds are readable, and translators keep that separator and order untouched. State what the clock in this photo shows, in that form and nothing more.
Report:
2,42
